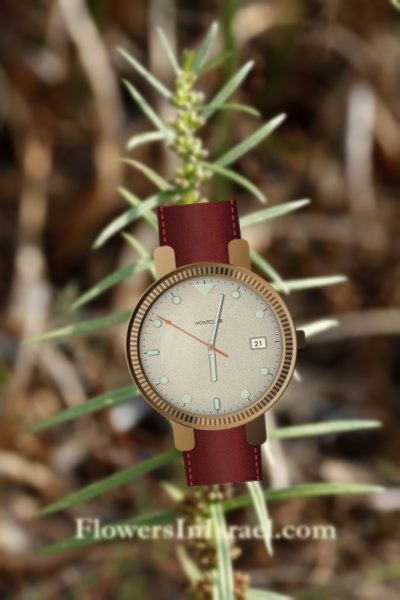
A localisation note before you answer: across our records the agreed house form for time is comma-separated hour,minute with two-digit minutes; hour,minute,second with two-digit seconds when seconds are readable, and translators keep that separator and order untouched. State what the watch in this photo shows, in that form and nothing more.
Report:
6,02,51
